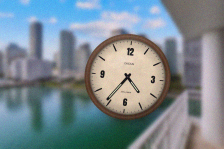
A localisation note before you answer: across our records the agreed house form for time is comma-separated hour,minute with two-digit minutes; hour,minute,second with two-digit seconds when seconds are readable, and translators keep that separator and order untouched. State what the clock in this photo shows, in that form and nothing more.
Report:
4,36
